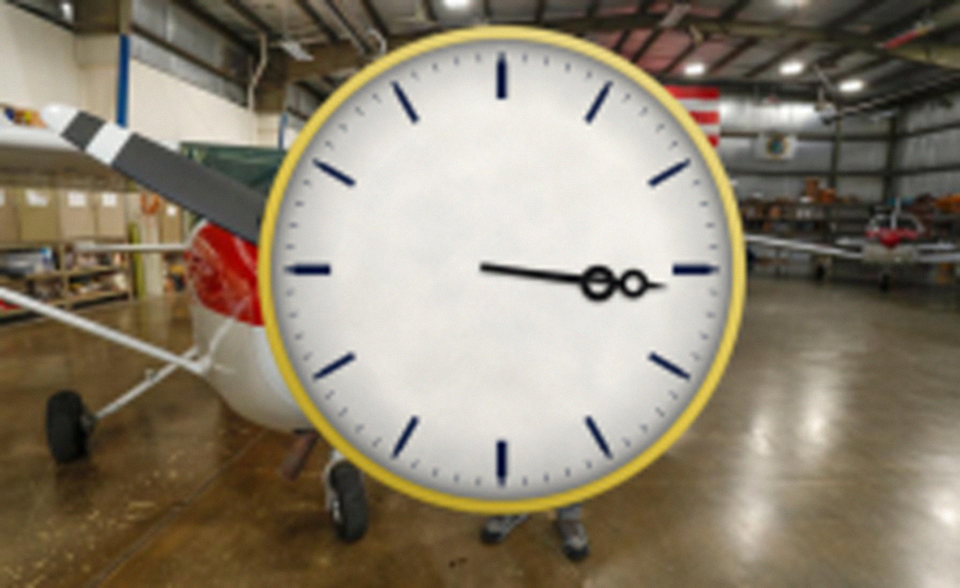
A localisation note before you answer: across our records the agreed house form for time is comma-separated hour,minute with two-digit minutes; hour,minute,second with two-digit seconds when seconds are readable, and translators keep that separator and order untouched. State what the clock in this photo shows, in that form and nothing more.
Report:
3,16
